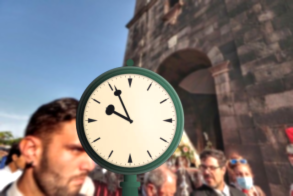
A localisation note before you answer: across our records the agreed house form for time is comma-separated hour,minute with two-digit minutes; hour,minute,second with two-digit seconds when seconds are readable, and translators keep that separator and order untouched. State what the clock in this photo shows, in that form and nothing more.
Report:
9,56
